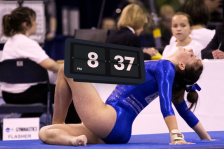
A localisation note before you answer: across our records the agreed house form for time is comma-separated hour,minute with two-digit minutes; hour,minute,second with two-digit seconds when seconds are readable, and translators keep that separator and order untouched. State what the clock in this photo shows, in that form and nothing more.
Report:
8,37
